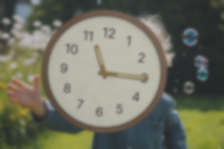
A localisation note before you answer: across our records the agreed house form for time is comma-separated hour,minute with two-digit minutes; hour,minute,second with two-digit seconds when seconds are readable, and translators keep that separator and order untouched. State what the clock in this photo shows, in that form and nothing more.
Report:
11,15
